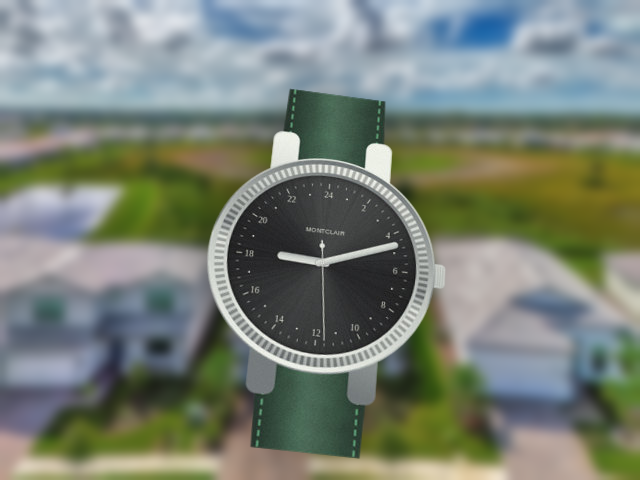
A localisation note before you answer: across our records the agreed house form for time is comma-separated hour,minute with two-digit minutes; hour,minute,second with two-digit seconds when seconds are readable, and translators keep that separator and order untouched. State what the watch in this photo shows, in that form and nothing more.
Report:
18,11,29
